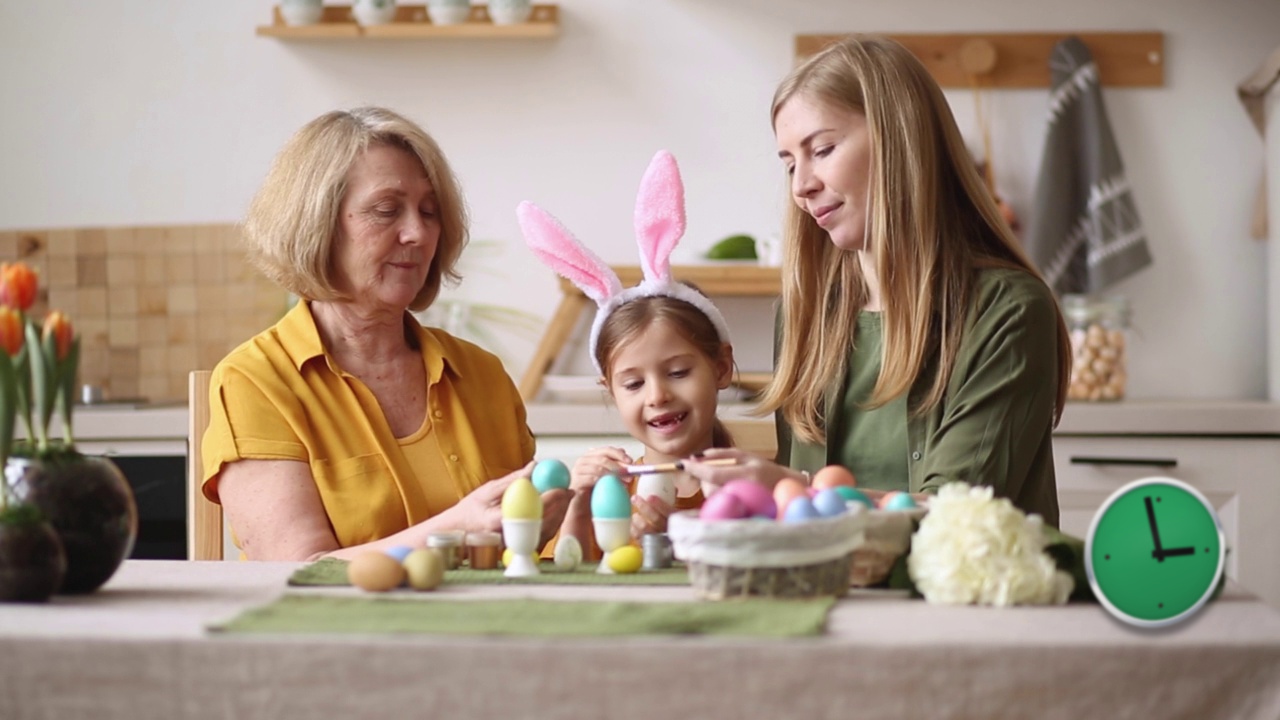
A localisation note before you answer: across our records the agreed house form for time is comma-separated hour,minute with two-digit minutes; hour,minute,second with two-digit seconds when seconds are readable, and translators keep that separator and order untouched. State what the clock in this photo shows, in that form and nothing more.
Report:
2,58
